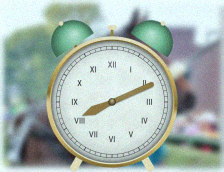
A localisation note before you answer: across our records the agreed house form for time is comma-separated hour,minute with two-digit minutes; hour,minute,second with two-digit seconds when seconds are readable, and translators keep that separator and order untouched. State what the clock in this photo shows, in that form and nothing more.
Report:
8,11
